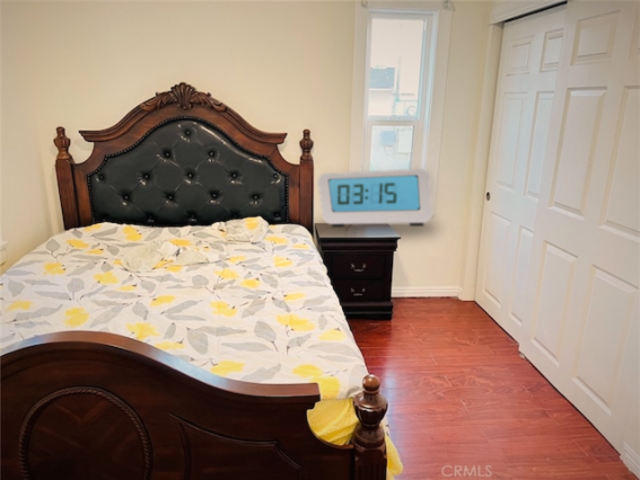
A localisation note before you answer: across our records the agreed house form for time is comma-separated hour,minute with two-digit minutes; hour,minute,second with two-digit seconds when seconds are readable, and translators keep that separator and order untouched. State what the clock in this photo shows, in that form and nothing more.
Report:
3,15
